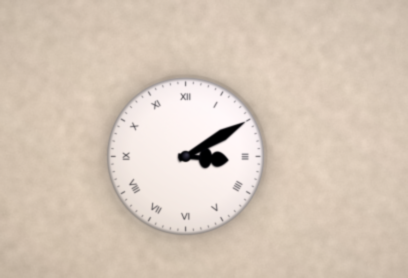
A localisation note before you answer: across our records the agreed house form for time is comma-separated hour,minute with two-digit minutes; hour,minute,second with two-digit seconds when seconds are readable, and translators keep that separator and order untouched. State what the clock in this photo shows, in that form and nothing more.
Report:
3,10
